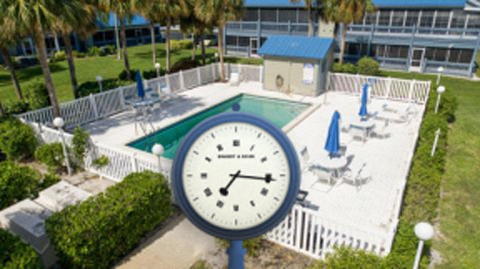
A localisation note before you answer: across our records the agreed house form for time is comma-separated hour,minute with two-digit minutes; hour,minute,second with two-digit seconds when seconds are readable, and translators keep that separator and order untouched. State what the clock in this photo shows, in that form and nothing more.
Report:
7,16
